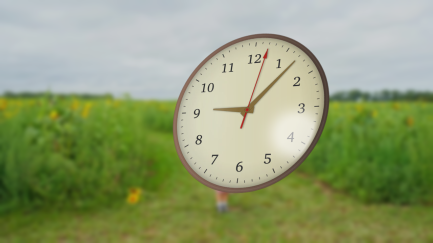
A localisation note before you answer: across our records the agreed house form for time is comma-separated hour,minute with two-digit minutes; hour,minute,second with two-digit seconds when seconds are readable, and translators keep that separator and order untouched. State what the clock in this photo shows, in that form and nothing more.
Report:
9,07,02
